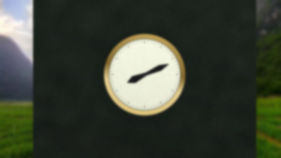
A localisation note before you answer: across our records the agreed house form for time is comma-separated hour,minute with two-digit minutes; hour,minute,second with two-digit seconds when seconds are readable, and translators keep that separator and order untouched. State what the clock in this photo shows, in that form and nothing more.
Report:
8,11
